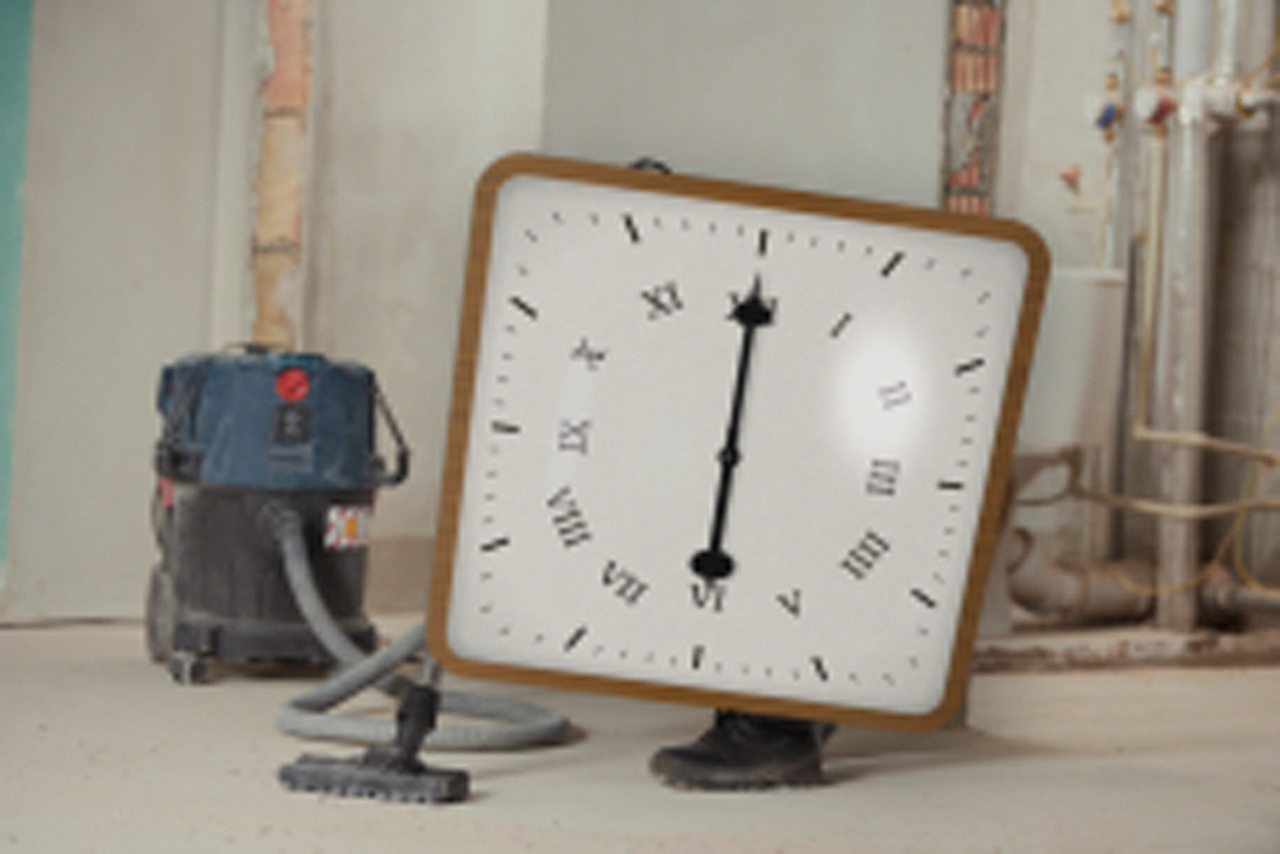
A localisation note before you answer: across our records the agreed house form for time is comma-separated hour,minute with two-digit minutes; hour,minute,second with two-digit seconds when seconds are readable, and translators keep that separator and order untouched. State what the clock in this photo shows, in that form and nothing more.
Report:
6,00
